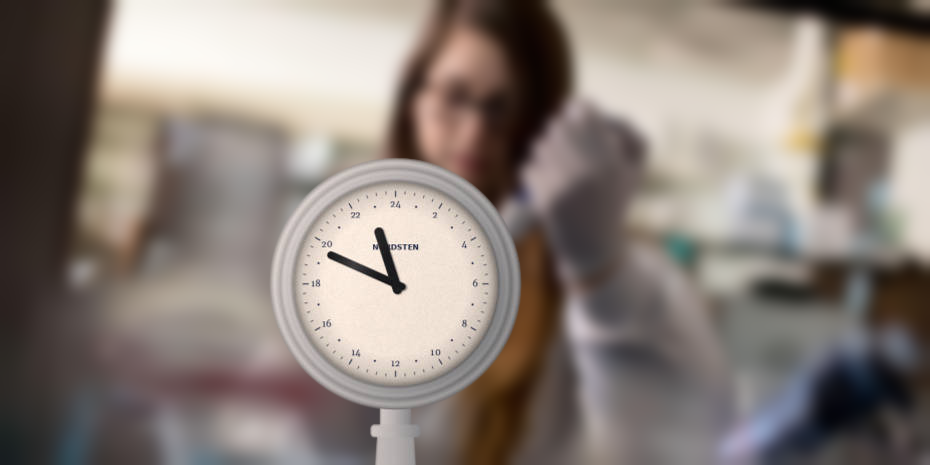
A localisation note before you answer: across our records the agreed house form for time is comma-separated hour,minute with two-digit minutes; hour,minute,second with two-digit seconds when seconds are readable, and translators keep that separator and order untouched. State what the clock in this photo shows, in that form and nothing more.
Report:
22,49
